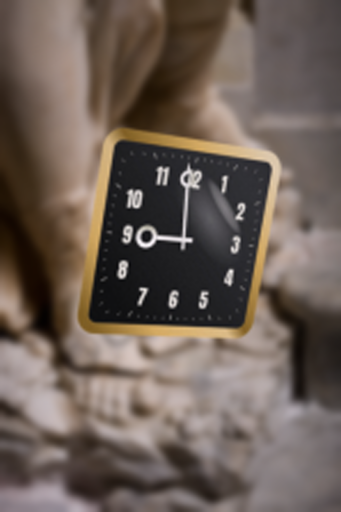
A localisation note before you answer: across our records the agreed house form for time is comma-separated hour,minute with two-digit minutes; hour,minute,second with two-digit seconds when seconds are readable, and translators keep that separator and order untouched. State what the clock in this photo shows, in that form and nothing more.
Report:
8,59
